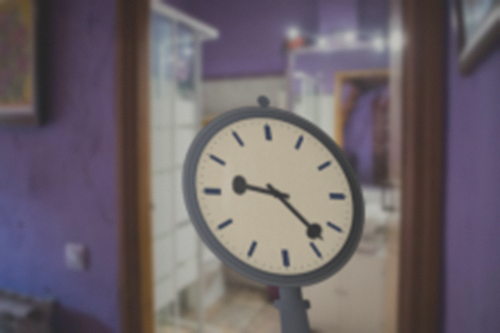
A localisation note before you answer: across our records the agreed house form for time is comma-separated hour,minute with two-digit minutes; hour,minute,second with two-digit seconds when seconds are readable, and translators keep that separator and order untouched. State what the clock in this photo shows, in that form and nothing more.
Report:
9,23
